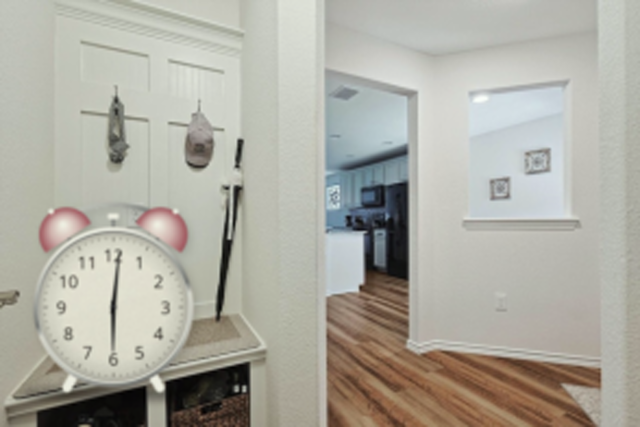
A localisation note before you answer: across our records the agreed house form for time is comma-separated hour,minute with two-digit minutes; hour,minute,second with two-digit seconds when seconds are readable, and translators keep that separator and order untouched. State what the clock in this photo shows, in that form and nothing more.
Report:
6,01
